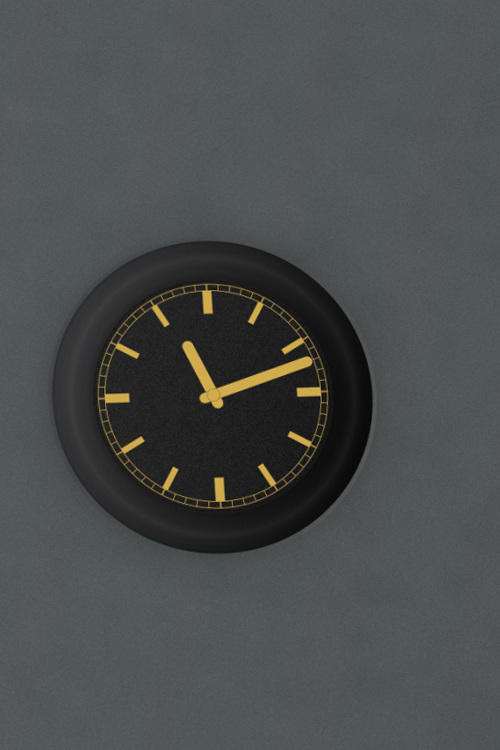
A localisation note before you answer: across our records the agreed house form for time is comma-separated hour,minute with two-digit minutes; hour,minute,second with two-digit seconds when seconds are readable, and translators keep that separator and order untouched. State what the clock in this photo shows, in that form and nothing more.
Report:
11,12
